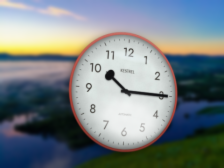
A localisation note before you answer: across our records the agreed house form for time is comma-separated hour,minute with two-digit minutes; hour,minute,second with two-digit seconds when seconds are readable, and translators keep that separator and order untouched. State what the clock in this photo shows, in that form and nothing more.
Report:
10,15
